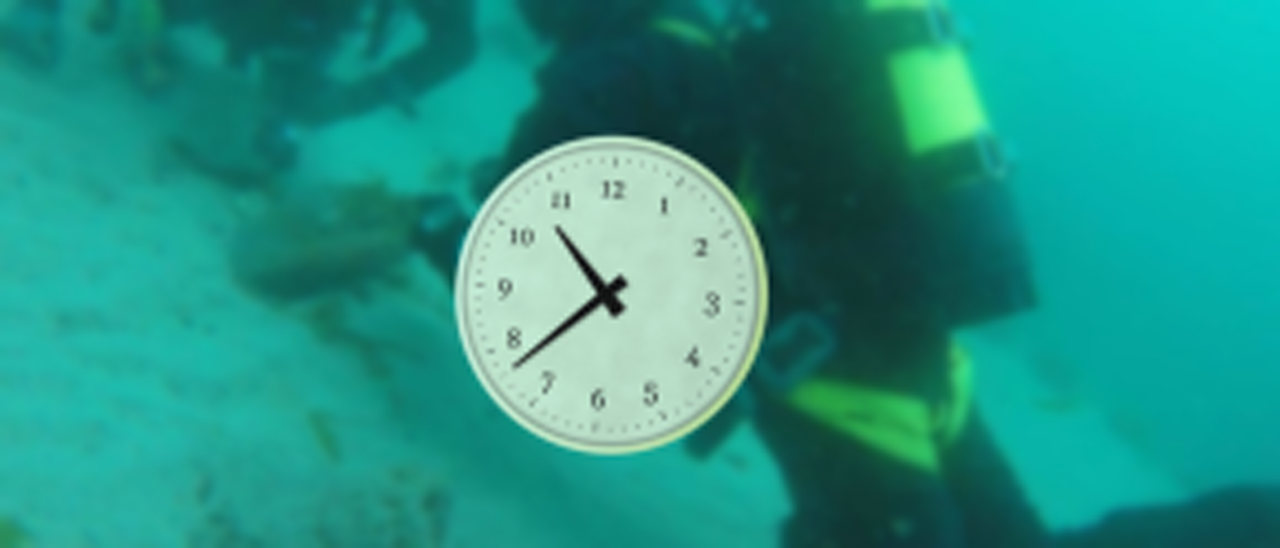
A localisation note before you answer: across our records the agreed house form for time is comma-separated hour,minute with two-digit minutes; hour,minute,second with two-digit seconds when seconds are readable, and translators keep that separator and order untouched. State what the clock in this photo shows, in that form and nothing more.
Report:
10,38
